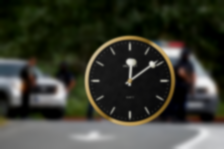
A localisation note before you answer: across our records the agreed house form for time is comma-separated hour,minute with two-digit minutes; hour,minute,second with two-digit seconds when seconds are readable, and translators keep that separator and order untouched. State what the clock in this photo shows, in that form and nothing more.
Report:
12,09
